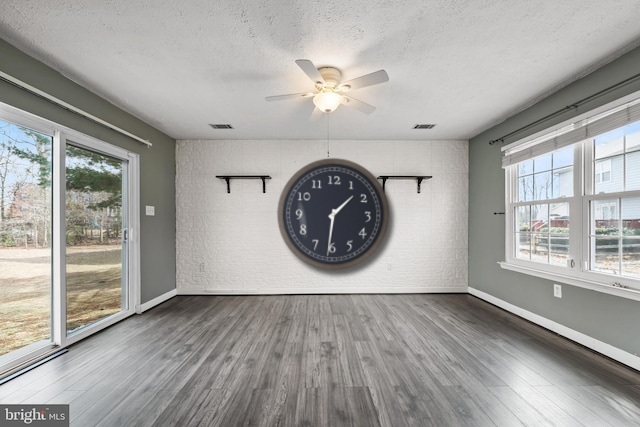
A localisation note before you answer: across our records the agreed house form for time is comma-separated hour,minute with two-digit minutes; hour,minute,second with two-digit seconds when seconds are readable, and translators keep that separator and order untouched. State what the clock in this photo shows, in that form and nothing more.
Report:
1,31
